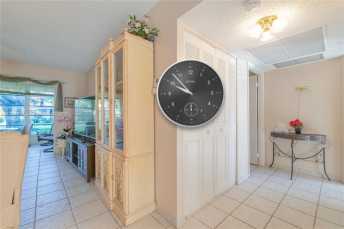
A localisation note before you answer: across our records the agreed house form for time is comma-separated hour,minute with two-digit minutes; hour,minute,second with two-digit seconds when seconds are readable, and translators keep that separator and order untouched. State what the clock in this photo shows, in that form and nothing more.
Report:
9,53
